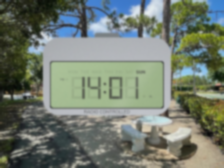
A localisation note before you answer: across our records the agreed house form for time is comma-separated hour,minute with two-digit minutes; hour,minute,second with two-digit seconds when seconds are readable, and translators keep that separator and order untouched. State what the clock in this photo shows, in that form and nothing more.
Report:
14,01
